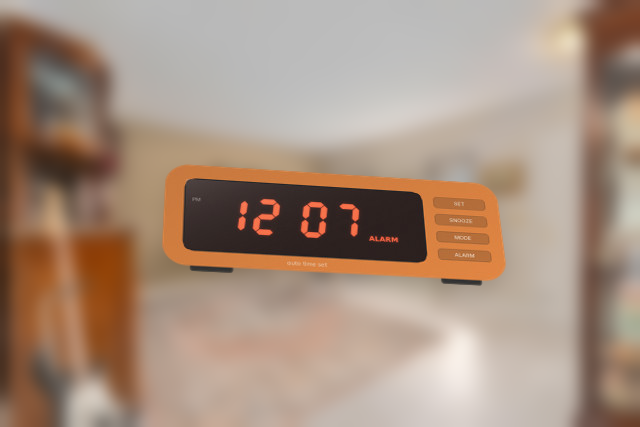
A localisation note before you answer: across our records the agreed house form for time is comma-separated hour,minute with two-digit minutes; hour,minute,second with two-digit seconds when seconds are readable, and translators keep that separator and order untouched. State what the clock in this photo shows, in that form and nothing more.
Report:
12,07
